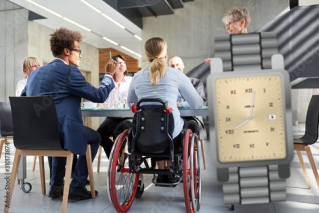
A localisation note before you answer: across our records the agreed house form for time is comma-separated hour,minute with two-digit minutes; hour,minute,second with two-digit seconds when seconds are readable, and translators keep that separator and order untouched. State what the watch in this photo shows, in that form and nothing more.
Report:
8,02
